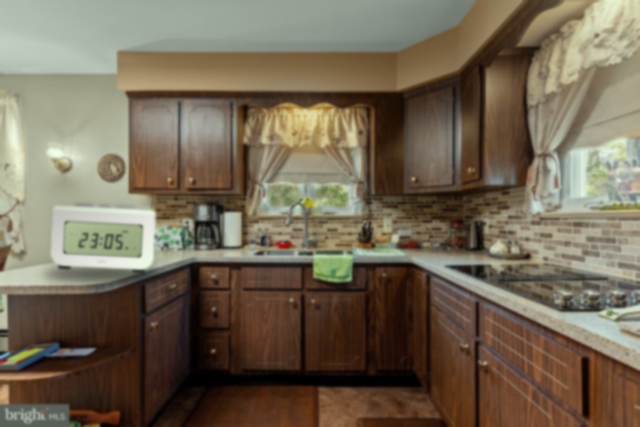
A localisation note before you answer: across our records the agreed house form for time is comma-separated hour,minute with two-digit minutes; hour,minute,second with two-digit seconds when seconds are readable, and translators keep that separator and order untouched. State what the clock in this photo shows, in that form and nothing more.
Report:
23,05
